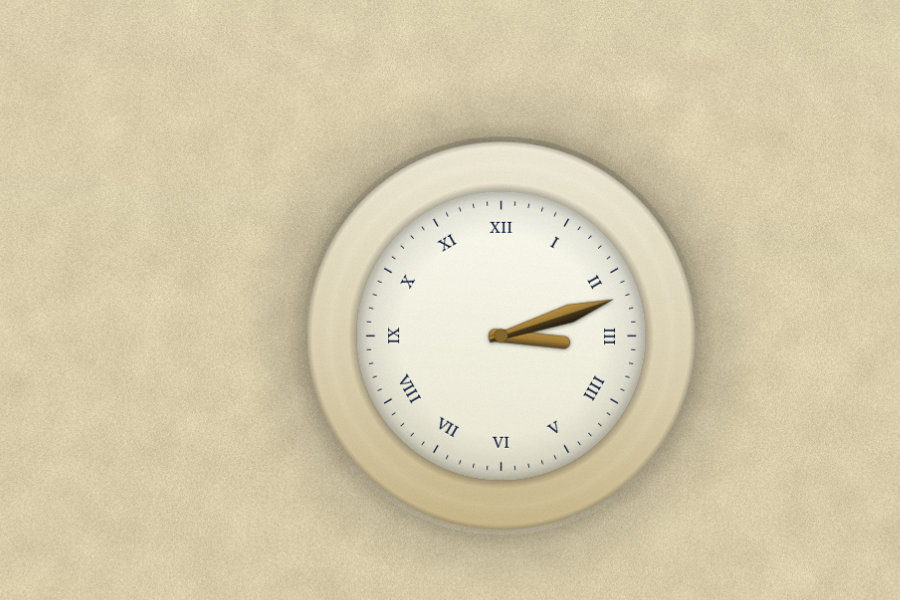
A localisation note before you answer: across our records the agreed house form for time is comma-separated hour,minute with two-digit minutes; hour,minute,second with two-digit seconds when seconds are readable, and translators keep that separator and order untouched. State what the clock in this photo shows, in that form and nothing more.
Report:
3,12
